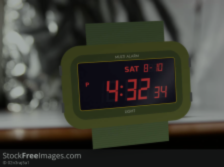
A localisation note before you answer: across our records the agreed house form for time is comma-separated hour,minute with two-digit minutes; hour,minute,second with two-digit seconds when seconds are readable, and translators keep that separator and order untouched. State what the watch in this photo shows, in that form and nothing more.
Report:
4,32,34
